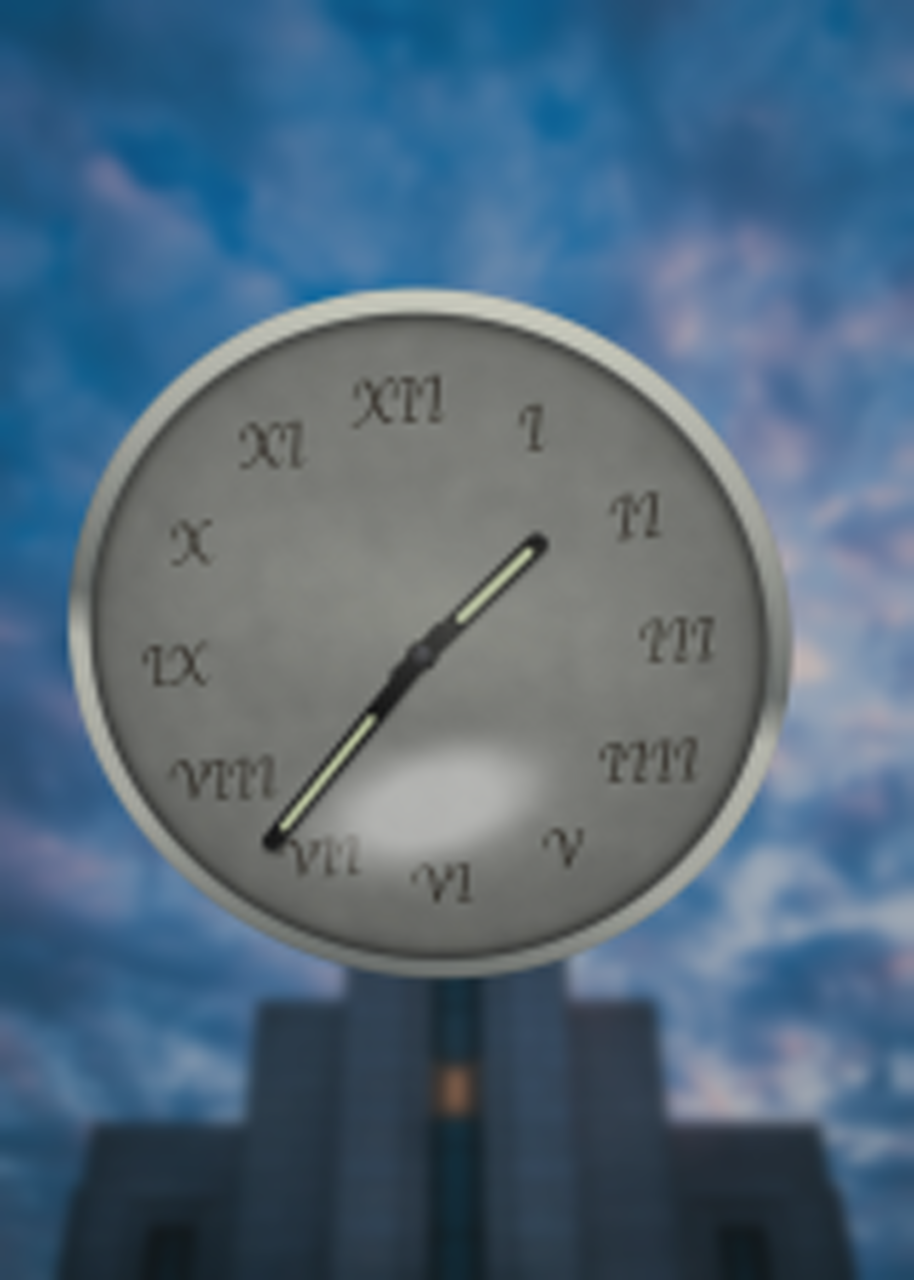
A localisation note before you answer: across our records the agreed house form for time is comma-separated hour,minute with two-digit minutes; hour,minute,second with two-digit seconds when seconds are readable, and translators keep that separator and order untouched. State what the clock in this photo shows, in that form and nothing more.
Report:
1,37
